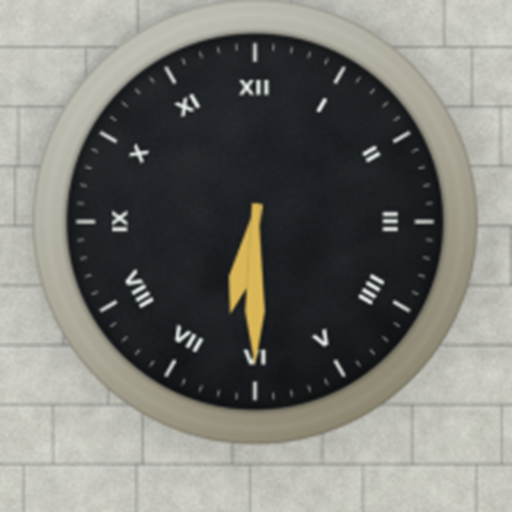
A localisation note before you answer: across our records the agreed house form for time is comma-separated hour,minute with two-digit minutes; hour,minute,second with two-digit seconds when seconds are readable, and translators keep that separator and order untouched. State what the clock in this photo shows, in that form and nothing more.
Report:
6,30
